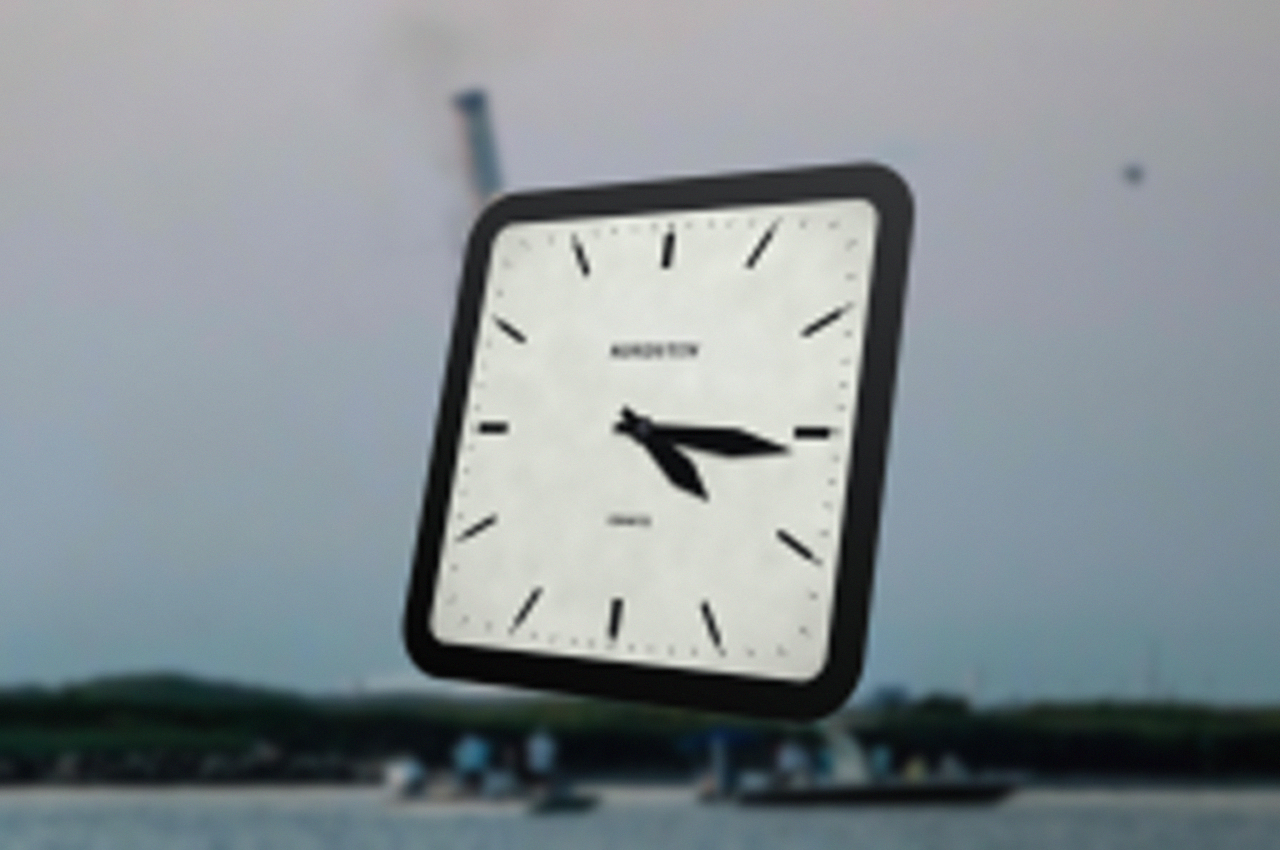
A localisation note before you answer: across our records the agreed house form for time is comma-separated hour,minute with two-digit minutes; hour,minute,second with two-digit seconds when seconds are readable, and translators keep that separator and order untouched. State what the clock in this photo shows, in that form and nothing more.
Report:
4,16
